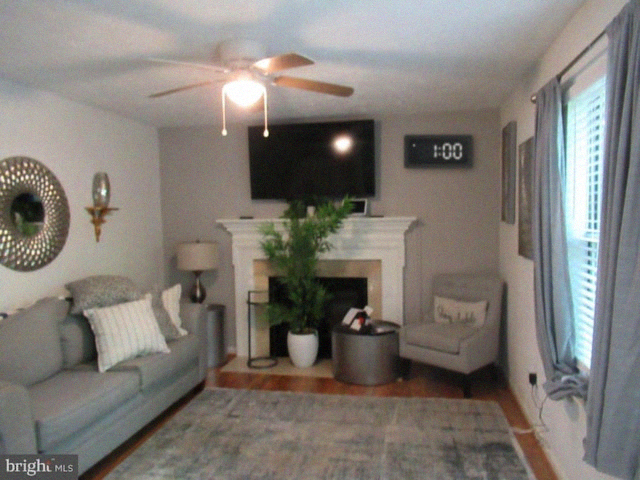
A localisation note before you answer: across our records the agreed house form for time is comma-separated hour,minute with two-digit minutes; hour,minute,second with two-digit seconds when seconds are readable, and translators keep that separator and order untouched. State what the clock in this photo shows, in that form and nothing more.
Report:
1,00
